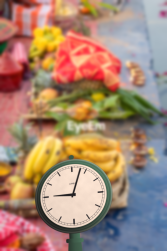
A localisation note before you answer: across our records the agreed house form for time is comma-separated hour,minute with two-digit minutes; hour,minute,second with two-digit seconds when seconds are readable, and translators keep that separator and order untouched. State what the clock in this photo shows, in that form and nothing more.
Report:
9,03
